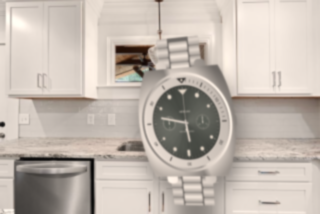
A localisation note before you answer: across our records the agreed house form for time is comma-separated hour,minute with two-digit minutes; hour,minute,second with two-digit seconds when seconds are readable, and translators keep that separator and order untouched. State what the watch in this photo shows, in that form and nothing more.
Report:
5,47
